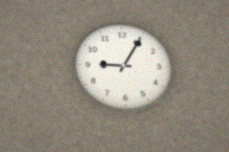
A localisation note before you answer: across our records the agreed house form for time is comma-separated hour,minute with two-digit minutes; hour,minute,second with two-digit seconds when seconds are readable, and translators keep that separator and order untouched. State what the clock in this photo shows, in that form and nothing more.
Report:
9,05
